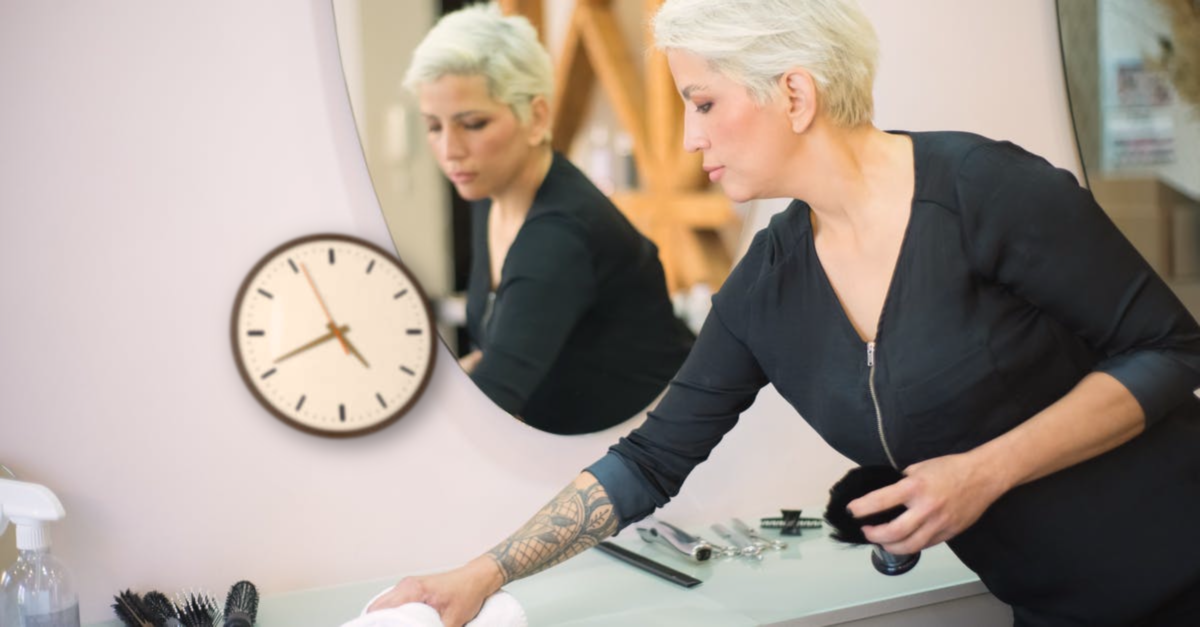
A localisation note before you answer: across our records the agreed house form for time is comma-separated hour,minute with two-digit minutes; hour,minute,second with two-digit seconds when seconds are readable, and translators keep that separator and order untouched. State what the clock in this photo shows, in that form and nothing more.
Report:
4,40,56
